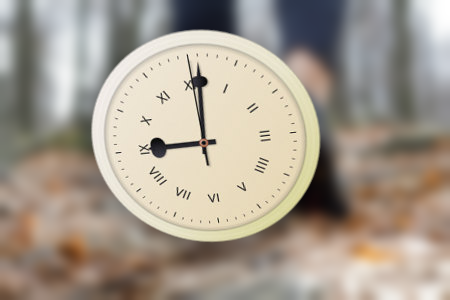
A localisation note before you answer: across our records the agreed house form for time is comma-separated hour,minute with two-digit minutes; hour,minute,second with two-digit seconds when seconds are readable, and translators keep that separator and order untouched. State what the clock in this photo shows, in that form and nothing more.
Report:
9,01,00
